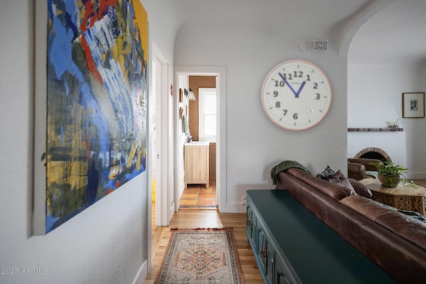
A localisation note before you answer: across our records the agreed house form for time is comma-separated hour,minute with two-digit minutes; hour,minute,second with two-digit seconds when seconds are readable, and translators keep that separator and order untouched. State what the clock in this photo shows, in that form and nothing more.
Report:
12,53
